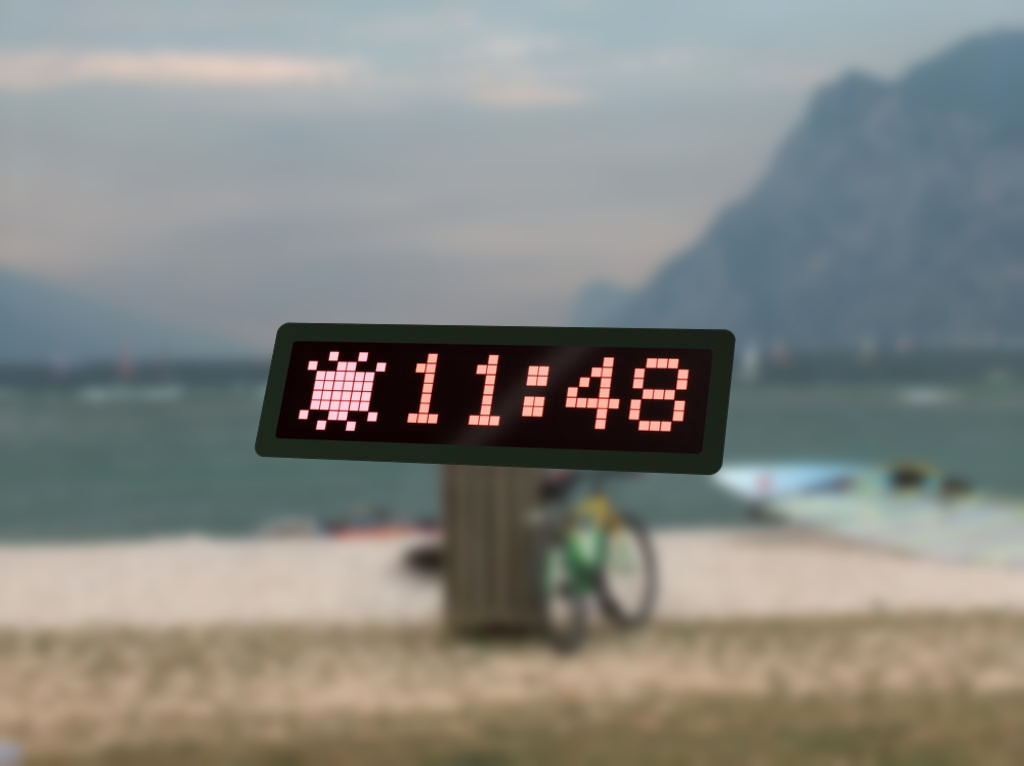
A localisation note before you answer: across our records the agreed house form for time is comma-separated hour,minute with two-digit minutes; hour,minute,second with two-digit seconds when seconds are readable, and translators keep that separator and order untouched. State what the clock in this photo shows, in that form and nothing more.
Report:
11,48
